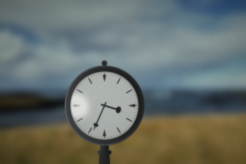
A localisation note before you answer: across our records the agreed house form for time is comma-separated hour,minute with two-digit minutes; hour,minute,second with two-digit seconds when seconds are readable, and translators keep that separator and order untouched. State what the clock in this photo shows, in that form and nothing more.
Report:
3,34
